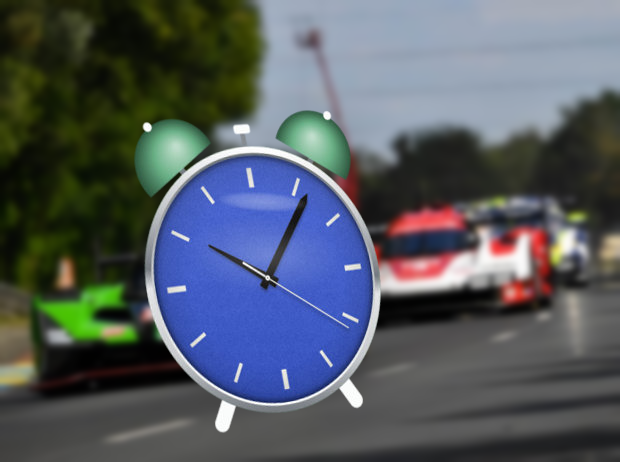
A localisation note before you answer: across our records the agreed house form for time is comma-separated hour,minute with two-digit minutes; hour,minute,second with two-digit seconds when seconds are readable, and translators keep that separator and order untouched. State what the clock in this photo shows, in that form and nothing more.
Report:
10,06,21
